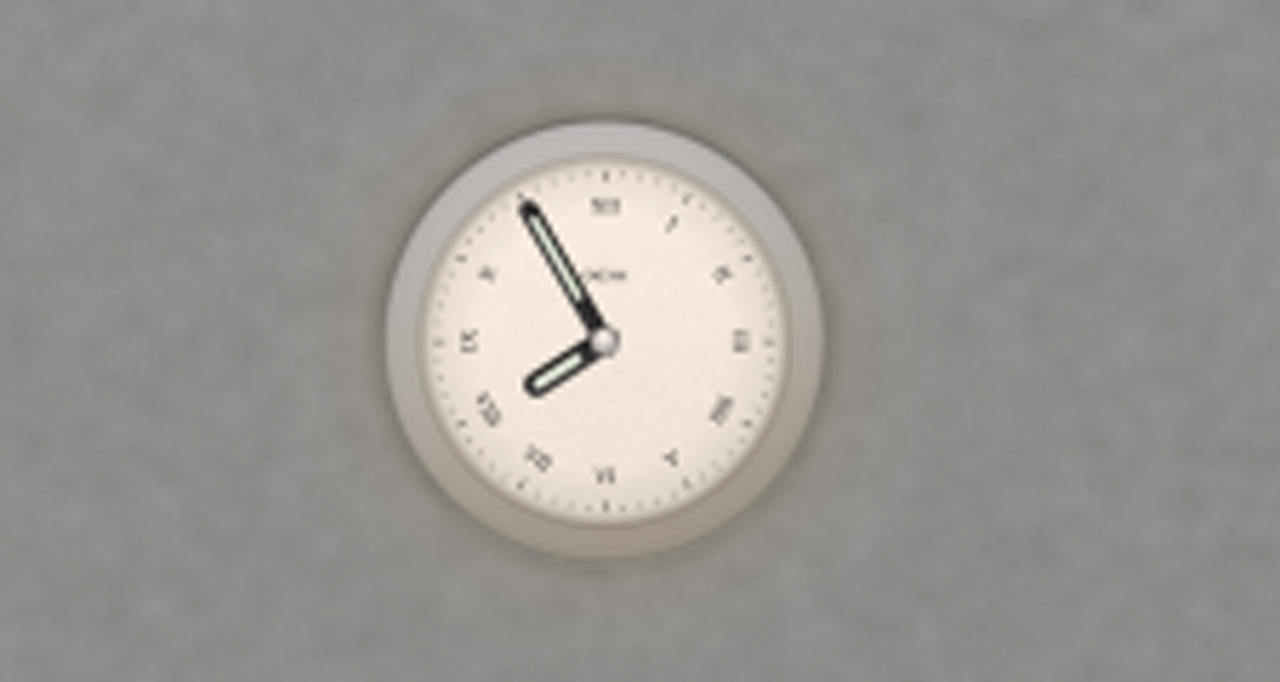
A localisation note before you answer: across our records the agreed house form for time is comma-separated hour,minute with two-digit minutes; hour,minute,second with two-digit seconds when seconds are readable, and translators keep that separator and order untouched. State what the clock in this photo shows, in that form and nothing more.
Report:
7,55
